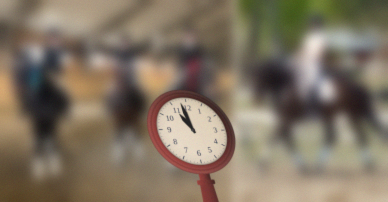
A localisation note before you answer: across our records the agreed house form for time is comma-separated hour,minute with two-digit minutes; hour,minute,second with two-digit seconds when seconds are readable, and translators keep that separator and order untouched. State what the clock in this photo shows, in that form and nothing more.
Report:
10,58
